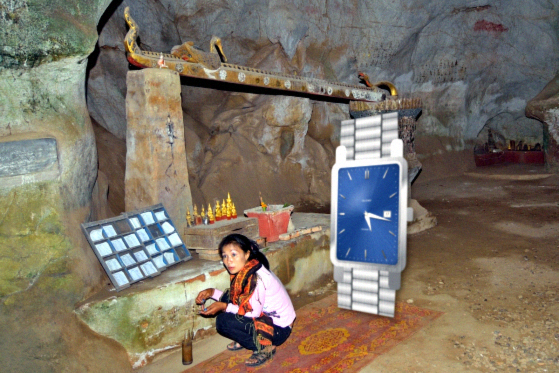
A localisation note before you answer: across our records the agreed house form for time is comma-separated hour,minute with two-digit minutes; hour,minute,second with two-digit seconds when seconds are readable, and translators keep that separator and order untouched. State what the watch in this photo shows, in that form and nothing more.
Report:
5,17
